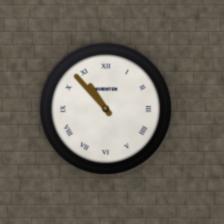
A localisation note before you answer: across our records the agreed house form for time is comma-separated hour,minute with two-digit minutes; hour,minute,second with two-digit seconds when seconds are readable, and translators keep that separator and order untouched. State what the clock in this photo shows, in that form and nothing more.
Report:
10,53
